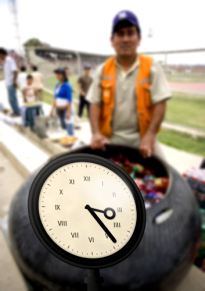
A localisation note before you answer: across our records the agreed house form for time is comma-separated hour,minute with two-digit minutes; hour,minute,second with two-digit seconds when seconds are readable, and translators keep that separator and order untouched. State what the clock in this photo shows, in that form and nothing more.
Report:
3,24
